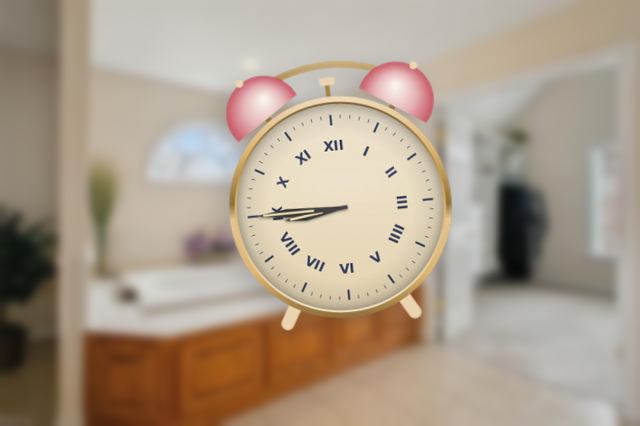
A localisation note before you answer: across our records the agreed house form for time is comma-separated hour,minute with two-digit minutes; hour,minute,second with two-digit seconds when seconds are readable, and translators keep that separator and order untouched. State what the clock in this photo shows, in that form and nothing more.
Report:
8,45
